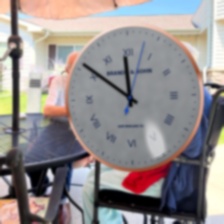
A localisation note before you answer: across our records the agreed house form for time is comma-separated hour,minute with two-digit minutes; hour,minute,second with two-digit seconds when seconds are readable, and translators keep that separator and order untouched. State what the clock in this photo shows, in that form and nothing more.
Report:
11,51,03
